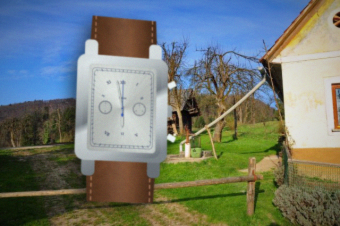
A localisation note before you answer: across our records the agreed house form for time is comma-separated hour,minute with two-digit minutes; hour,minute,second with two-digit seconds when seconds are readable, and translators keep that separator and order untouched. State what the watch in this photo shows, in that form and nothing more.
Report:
5,58
